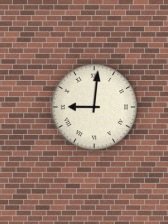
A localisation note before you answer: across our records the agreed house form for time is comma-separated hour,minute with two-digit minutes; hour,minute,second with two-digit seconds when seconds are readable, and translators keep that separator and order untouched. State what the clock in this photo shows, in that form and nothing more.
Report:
9,01
